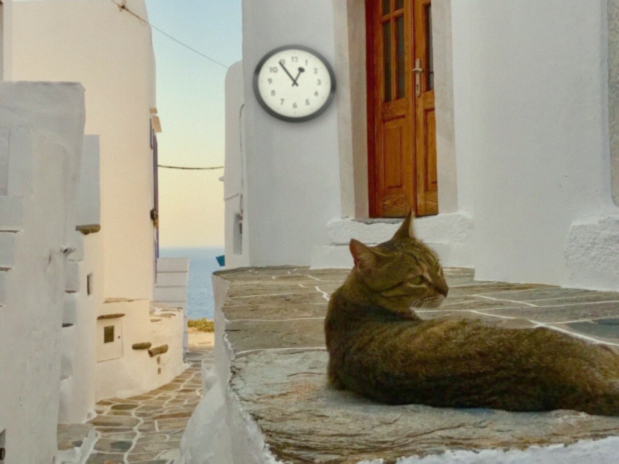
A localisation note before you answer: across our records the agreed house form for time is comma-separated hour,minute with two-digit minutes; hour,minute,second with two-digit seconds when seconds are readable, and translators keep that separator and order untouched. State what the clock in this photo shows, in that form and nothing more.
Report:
12,54
